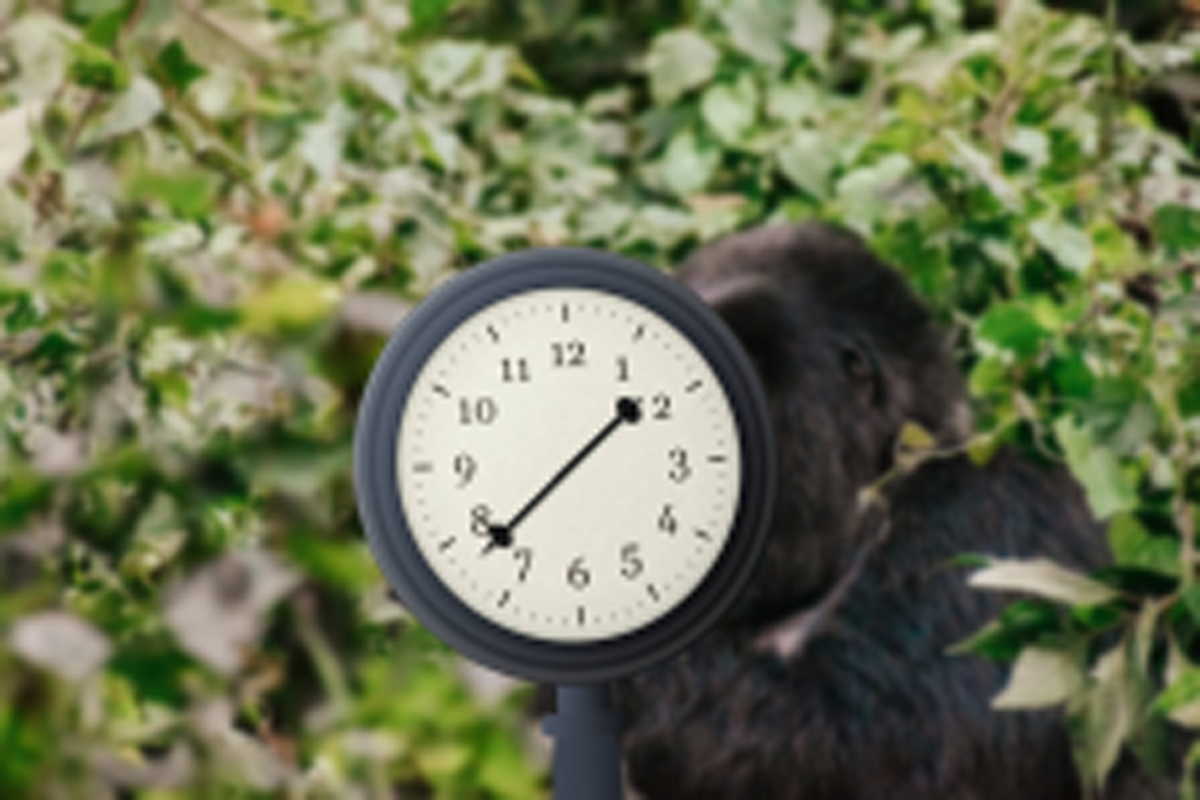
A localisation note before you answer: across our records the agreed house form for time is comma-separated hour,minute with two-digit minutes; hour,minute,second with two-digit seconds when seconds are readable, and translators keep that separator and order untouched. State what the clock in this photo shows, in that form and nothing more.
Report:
1,38
